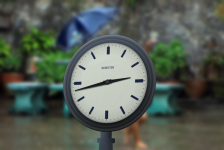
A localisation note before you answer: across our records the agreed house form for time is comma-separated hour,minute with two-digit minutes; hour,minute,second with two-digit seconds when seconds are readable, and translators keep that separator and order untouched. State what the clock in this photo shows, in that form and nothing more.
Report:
2,43
